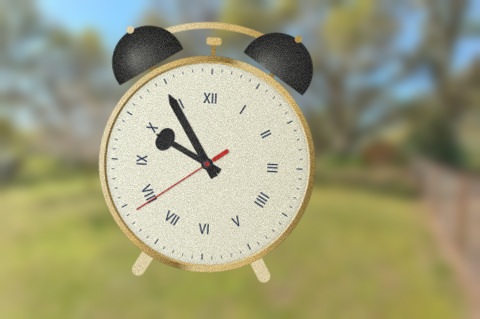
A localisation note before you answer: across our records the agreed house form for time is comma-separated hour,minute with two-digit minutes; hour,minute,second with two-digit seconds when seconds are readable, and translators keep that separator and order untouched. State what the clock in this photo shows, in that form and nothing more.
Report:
9,54,39
